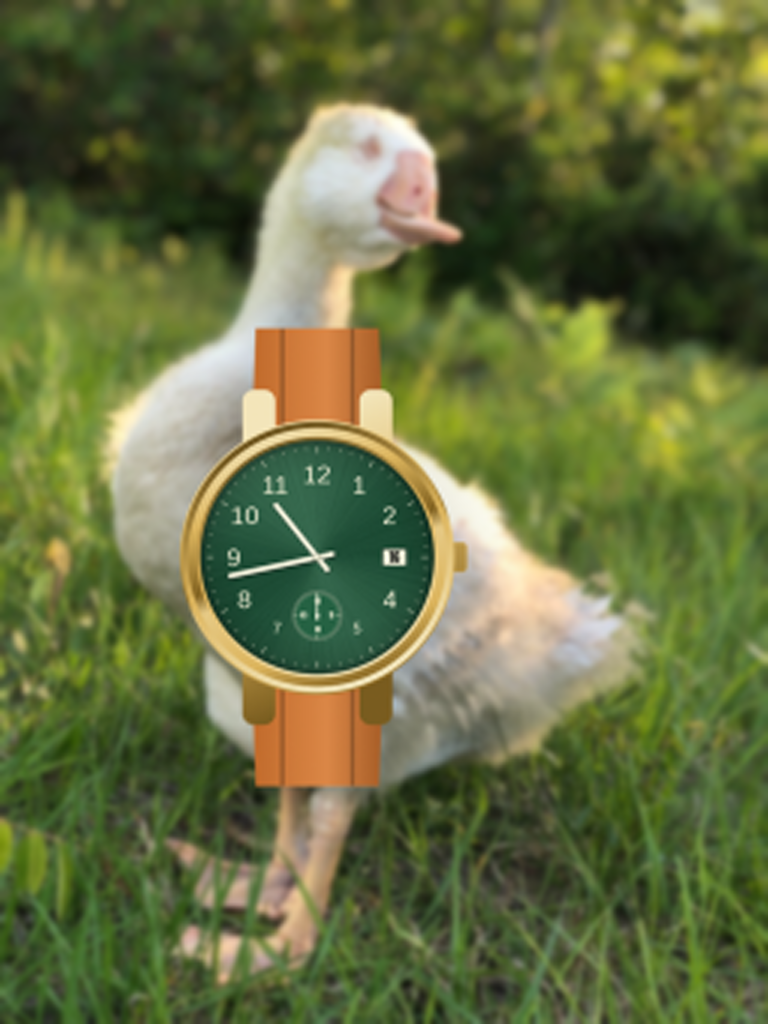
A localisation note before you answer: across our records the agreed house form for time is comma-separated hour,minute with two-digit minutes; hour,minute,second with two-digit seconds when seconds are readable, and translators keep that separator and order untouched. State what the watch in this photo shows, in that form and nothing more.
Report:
10,43
